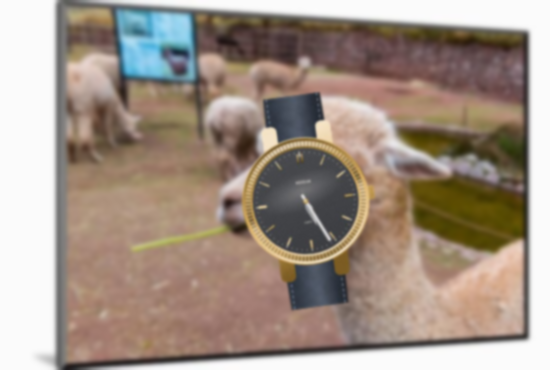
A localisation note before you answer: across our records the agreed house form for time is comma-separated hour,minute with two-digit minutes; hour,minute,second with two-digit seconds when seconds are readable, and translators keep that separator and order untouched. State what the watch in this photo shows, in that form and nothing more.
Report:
5,26
